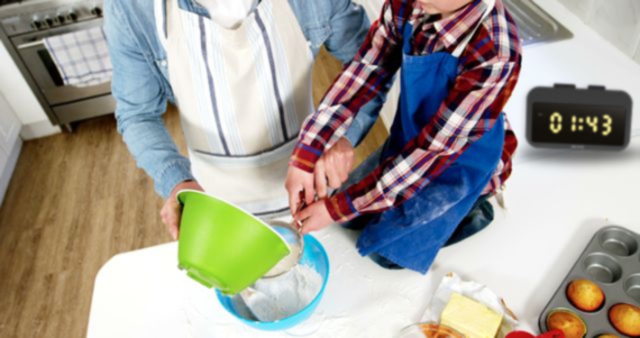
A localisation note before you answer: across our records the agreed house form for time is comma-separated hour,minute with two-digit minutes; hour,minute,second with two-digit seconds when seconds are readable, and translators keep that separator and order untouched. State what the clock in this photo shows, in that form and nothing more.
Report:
1,43
